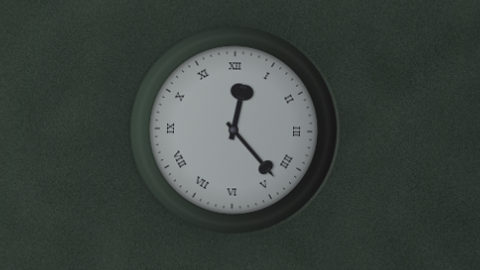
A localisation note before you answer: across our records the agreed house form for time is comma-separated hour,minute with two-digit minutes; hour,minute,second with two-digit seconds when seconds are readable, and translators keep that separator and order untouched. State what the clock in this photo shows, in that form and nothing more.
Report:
12,23
